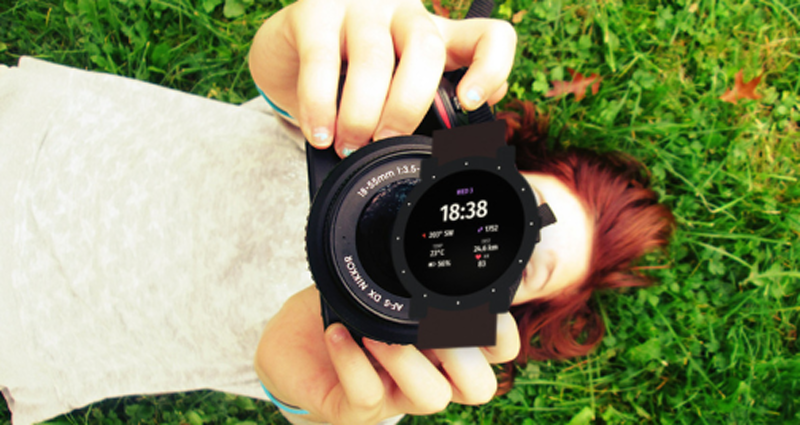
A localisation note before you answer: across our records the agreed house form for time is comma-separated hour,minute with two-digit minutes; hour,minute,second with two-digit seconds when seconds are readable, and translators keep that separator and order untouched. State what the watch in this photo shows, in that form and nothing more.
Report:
18,38
